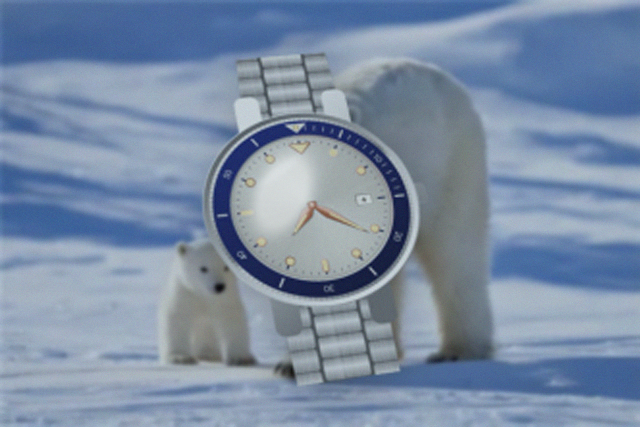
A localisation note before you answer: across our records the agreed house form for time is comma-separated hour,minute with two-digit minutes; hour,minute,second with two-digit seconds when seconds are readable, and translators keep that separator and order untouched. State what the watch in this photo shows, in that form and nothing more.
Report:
7,21
